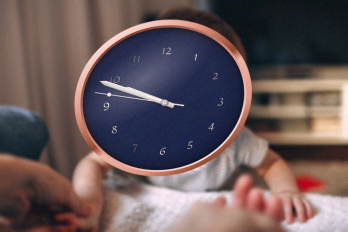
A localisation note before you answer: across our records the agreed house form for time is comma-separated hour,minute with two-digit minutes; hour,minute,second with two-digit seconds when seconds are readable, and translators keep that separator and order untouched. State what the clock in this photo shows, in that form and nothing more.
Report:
9,48,47
